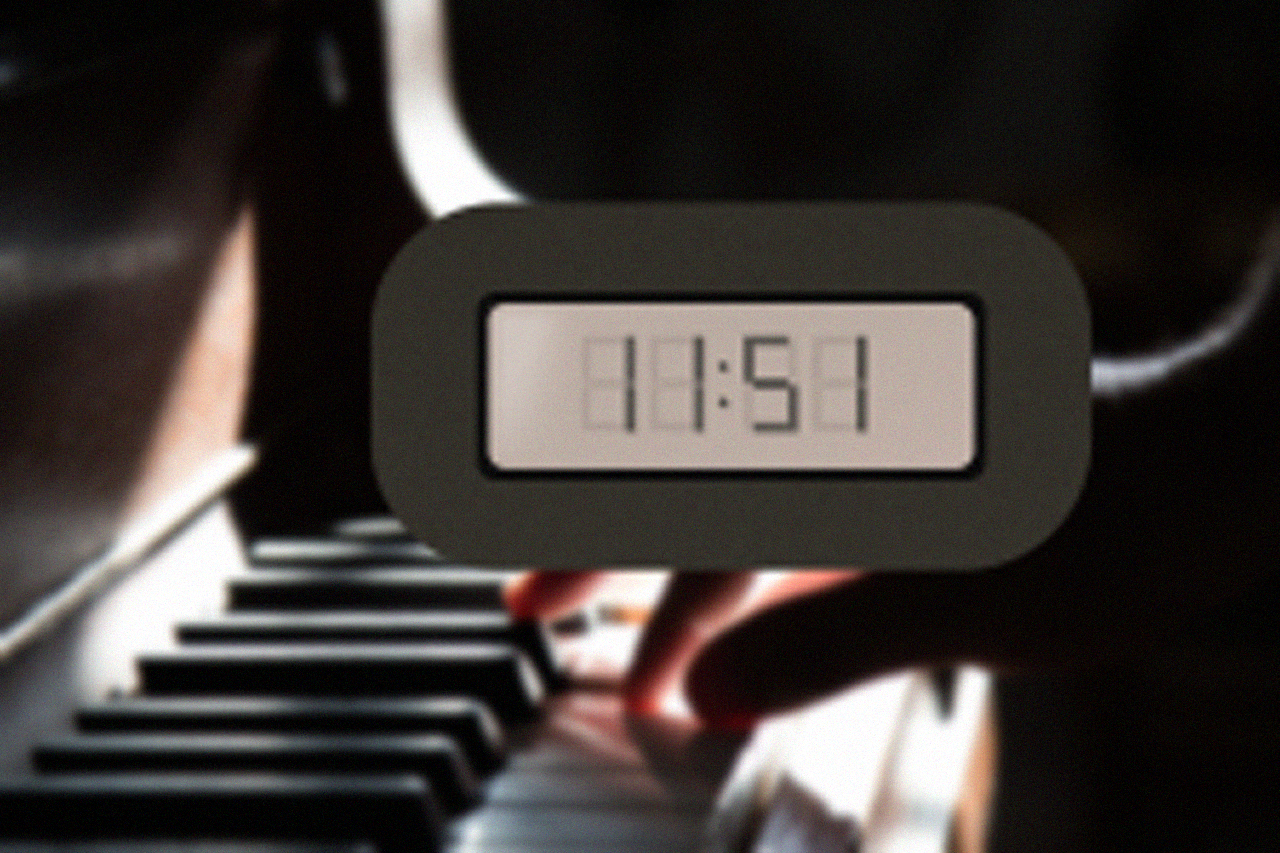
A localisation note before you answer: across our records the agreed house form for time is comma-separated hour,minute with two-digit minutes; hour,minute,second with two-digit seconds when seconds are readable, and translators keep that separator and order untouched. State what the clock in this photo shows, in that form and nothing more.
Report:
11,51
